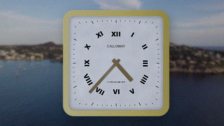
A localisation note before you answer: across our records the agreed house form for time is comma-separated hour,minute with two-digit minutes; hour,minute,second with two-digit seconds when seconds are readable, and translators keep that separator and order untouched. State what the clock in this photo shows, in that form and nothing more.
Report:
4,37
